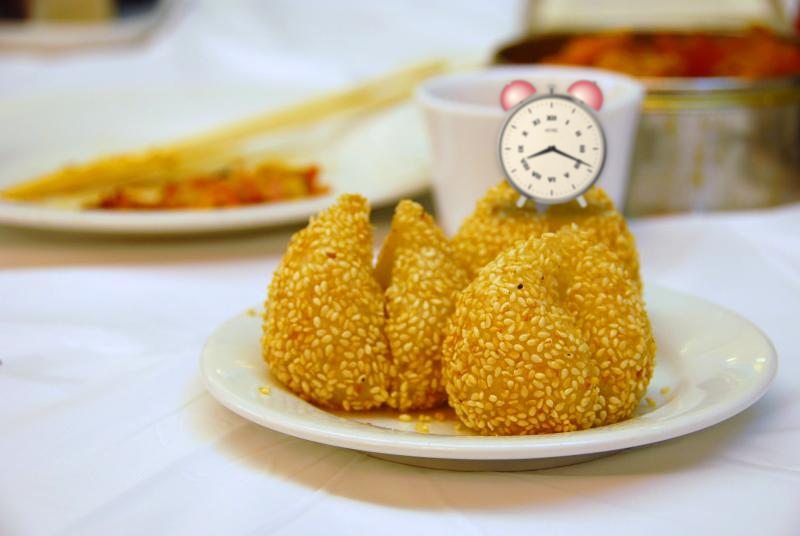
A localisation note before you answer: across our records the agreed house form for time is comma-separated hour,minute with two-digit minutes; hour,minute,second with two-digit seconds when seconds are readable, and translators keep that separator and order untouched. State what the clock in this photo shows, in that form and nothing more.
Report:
8,19
